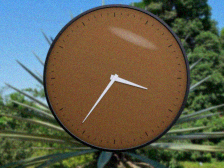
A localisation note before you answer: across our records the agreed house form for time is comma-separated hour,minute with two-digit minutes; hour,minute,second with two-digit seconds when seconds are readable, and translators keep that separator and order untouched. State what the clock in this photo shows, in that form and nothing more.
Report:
3,36
